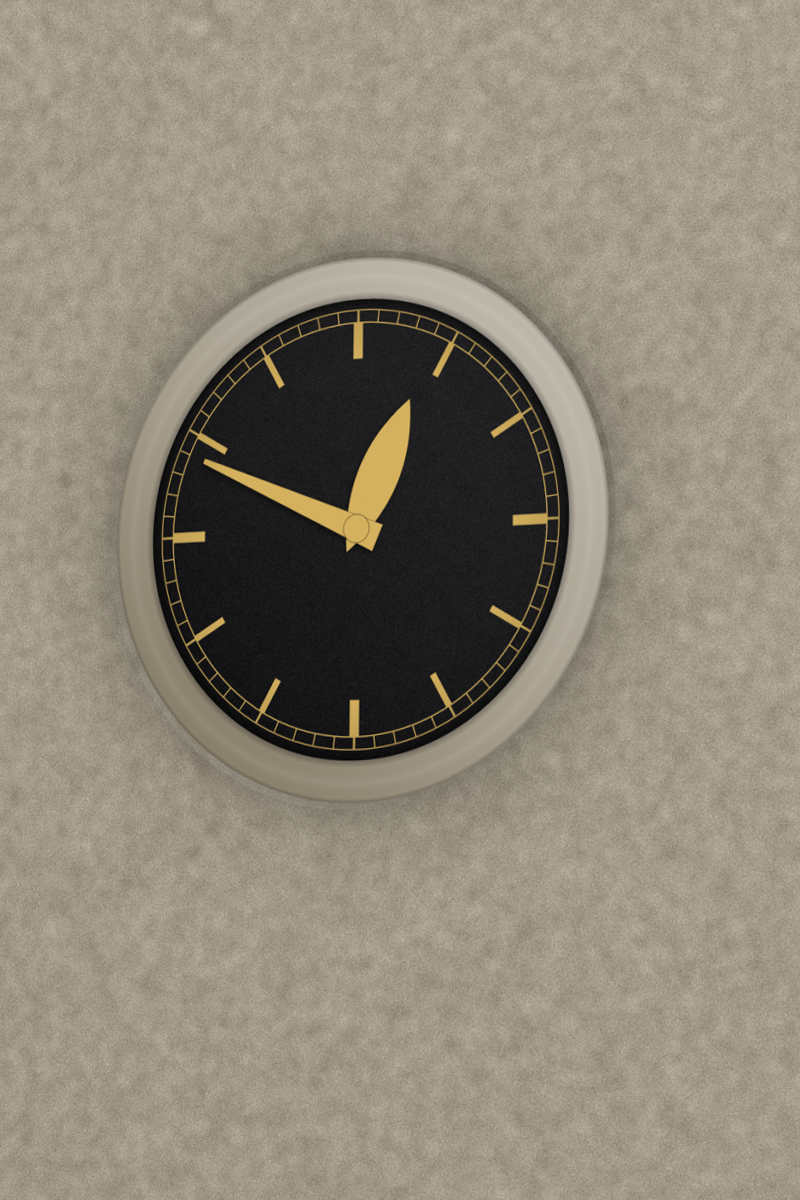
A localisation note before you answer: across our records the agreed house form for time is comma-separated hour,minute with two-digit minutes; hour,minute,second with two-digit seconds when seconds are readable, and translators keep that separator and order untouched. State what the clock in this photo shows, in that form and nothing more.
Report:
12,49
